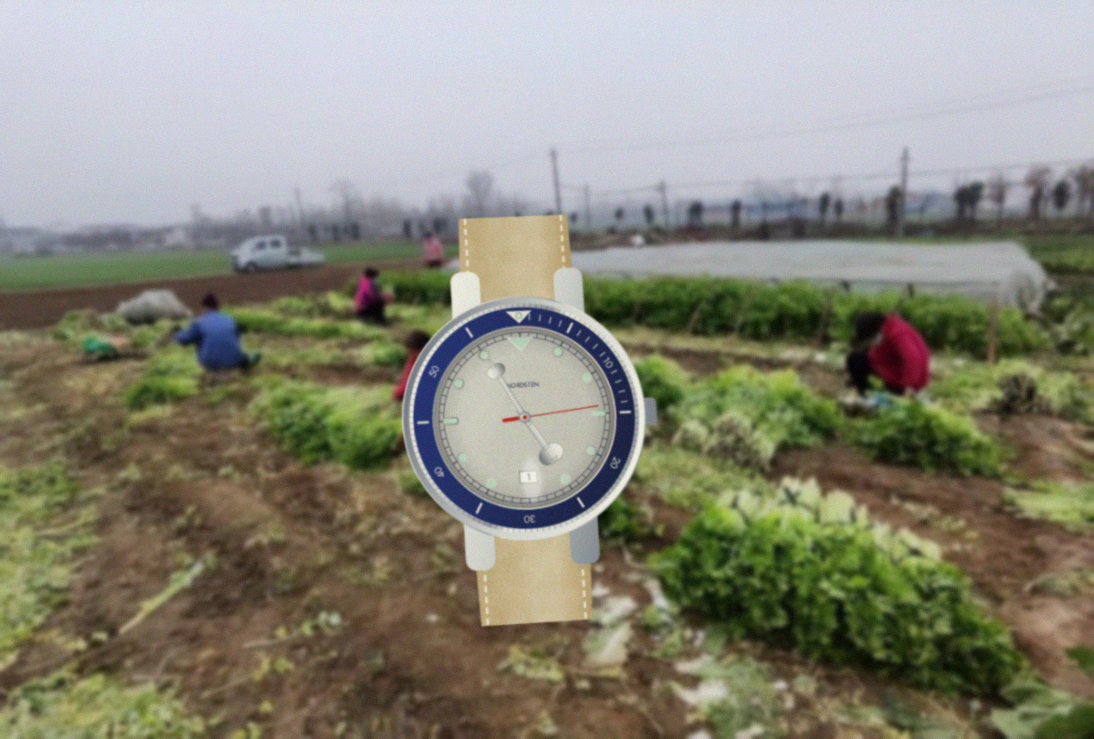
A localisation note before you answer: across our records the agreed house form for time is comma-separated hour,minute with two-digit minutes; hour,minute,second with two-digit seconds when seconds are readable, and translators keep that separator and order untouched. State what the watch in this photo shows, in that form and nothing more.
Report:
4,55,14
